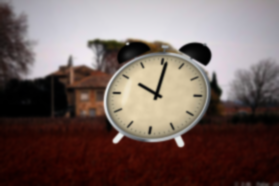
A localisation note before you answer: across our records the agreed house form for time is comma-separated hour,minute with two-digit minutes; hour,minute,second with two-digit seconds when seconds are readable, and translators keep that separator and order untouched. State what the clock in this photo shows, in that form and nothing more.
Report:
10,01
